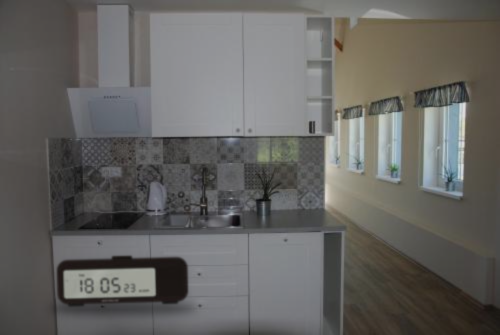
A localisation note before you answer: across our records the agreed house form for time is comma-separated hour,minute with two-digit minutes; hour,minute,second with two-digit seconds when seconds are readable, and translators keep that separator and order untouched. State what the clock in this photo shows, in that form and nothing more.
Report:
18,05
